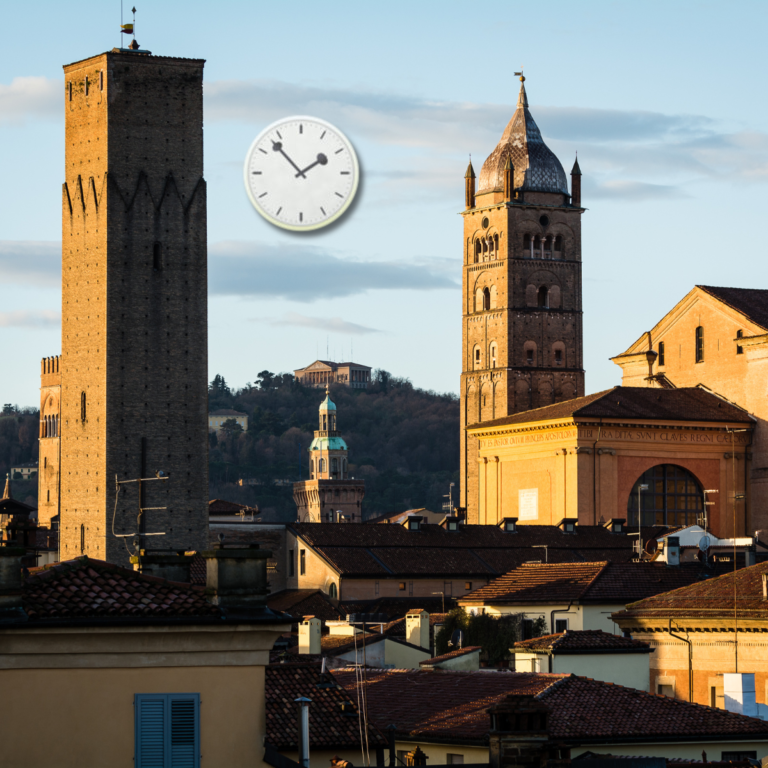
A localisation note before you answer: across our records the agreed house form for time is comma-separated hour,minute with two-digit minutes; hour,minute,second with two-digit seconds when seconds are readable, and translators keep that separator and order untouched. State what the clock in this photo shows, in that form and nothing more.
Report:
1,53
